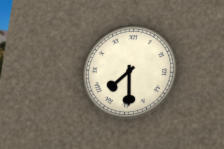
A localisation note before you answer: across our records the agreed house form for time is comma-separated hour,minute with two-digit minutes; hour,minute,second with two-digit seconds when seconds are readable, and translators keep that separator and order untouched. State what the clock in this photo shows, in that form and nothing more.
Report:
7,29
